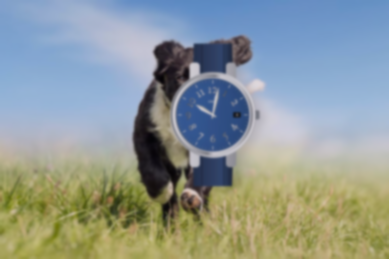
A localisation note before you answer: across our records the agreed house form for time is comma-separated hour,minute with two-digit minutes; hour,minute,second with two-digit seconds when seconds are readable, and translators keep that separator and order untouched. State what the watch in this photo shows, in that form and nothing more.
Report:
10,02
